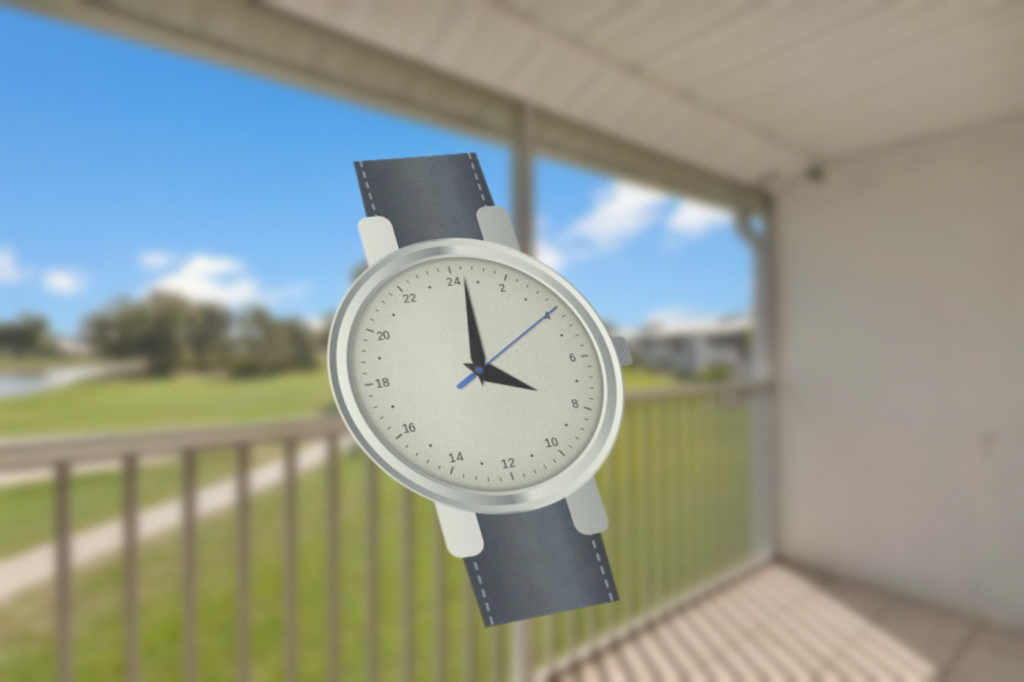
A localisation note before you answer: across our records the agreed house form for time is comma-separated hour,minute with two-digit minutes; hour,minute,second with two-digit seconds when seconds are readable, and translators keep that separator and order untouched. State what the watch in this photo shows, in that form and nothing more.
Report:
8,01,10
